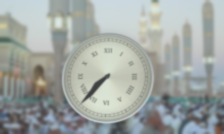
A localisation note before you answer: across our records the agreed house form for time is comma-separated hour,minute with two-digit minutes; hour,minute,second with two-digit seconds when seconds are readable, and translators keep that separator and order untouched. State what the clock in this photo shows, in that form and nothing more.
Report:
7,37
